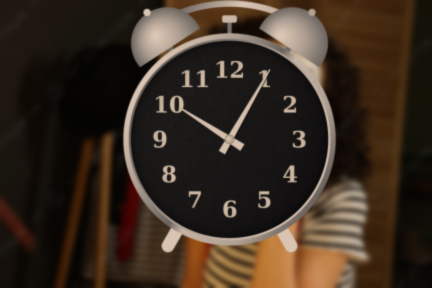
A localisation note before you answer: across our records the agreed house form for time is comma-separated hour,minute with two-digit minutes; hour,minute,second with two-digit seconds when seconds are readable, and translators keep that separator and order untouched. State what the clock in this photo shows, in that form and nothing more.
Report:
10,05
